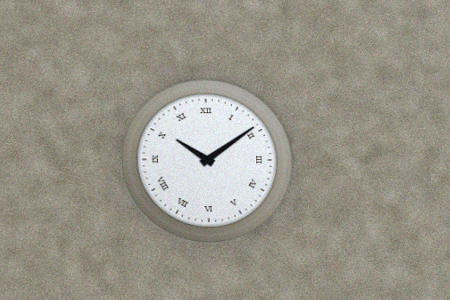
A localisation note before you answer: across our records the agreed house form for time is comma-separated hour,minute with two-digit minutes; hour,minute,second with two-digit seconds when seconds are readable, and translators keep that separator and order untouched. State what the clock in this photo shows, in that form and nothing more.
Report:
10,09
